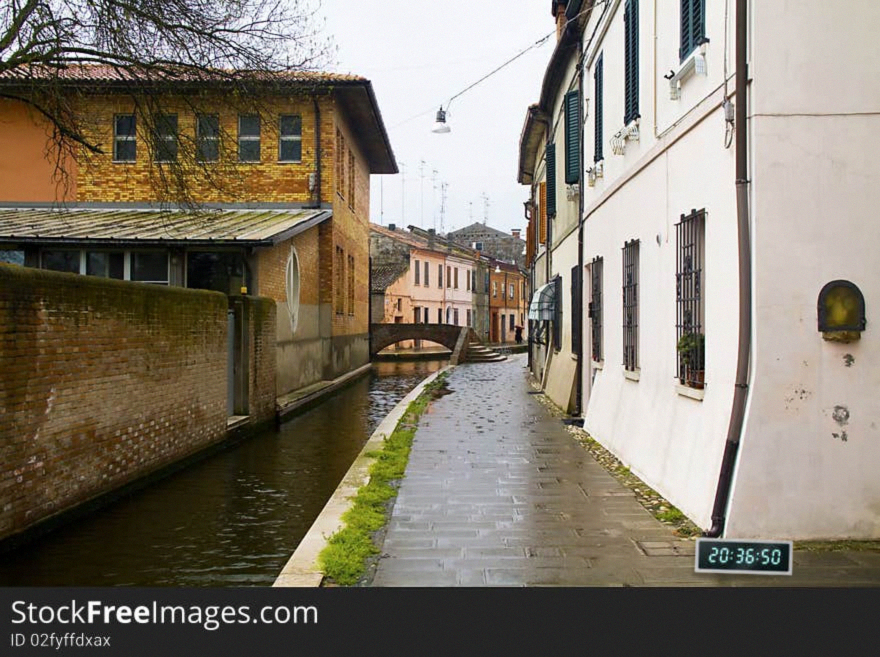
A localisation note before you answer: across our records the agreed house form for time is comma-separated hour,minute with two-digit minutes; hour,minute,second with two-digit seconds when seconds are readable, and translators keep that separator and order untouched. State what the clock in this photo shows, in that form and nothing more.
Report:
20,36,50
